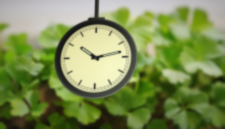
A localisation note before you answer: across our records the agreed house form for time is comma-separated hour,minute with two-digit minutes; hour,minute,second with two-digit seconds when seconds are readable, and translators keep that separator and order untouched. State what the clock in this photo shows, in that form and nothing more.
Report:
10,13
